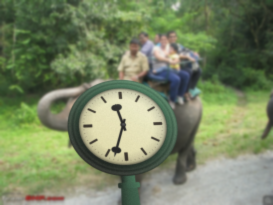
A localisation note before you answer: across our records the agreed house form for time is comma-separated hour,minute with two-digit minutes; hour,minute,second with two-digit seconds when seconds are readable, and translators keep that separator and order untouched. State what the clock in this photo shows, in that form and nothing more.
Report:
11,33
